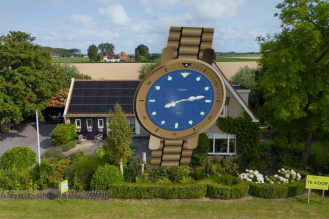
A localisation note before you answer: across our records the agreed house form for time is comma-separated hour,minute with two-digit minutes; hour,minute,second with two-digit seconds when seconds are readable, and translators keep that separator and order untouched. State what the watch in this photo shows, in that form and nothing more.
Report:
8,13
